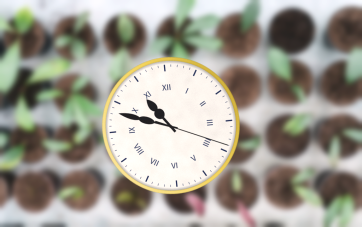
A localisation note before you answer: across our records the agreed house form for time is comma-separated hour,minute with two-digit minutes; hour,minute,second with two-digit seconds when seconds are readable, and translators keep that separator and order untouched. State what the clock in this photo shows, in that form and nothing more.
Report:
10,48,19
